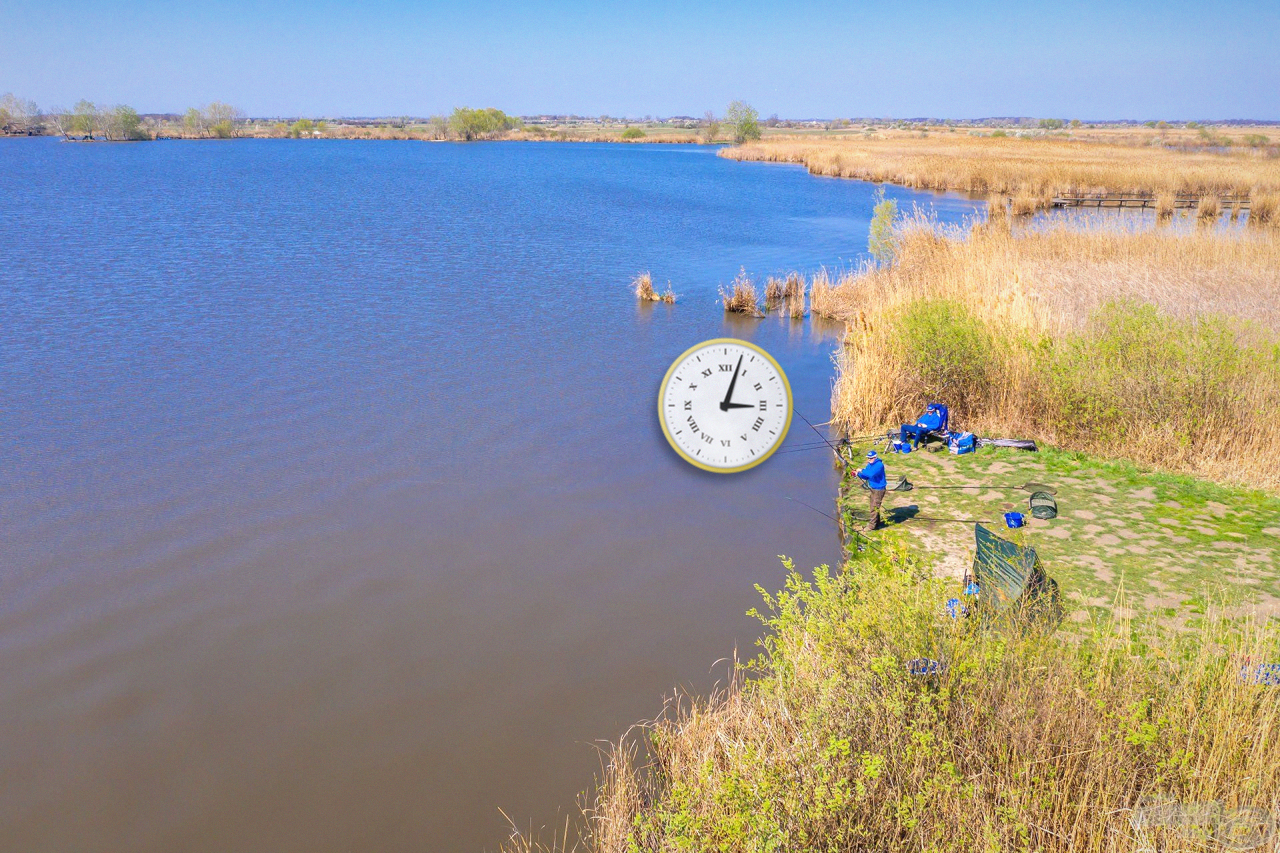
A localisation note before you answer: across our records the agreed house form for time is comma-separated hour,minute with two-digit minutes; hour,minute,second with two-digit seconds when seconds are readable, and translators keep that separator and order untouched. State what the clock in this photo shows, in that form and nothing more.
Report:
3,03
